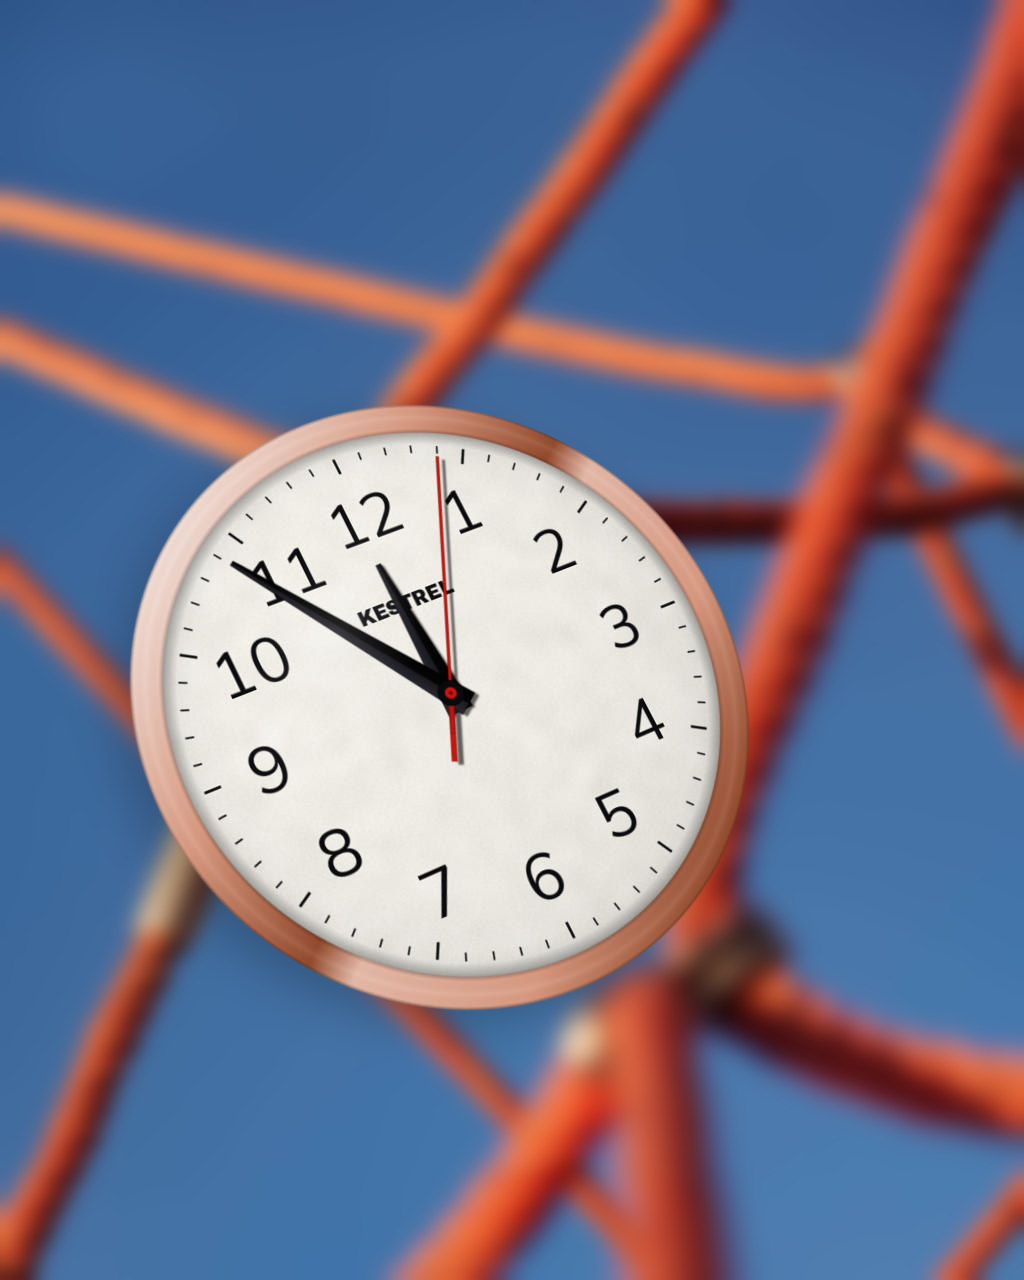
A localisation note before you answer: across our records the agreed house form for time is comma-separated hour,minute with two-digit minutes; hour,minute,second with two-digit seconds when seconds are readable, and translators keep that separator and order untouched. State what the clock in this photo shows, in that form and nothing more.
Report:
11,54,04
